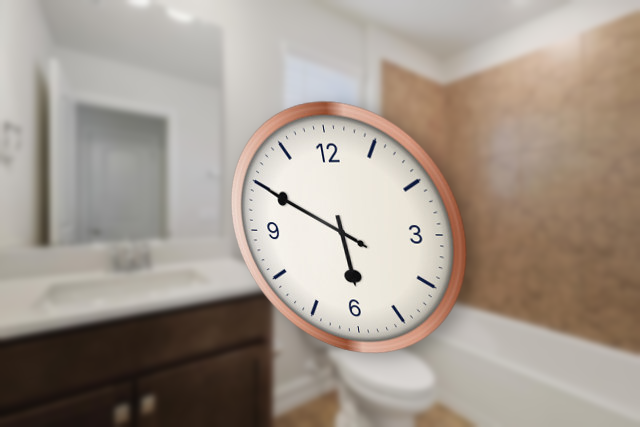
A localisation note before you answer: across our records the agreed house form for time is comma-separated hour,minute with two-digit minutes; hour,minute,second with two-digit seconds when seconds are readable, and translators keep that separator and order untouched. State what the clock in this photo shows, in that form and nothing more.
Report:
5,49,50
